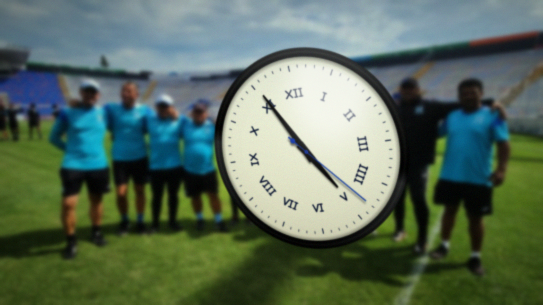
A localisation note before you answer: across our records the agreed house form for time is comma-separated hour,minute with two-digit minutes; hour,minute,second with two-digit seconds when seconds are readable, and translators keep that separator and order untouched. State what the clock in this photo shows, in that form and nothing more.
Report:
4,55,23
